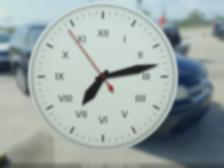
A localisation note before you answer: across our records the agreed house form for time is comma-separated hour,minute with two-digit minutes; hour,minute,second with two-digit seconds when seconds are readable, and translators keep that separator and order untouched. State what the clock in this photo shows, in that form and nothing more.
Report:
7,12,54
